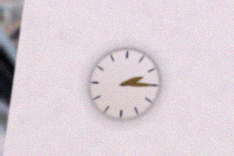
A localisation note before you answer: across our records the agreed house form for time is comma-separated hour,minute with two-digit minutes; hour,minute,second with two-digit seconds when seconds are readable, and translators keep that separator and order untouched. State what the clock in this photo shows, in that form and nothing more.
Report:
2,15
